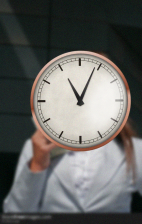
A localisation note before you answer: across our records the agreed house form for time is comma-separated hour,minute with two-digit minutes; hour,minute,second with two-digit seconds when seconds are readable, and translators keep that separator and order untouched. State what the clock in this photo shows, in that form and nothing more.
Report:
11,04
